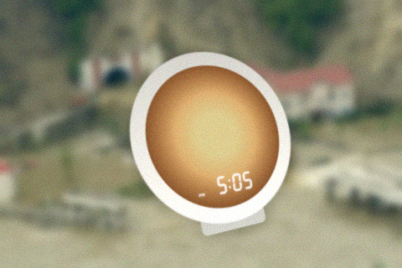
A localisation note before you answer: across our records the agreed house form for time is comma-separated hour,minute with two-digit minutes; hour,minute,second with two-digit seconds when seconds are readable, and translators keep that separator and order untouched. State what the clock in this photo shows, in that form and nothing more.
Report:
5,05
